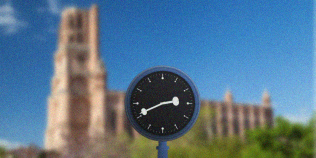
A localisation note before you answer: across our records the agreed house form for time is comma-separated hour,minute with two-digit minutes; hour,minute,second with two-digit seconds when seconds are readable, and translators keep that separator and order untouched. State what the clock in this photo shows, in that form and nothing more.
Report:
2,41
